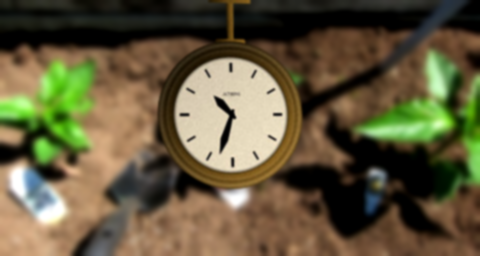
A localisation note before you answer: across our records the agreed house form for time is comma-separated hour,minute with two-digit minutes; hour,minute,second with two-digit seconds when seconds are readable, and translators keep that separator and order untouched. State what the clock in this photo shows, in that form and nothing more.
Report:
10,33
